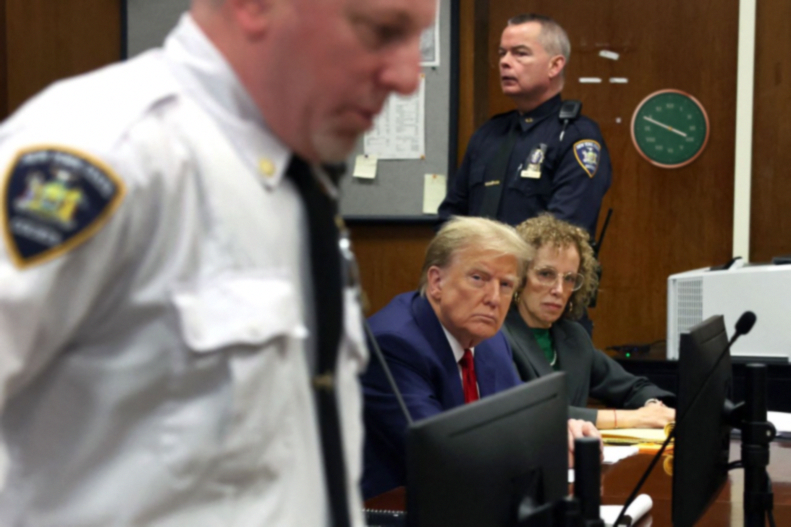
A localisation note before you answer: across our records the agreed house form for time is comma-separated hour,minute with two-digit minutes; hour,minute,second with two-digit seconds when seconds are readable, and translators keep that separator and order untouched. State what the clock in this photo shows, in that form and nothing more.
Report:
3,49
